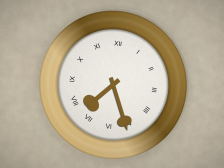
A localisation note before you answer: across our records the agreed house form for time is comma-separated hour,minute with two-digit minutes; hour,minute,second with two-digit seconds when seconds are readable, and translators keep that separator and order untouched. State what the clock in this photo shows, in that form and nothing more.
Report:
7,26
